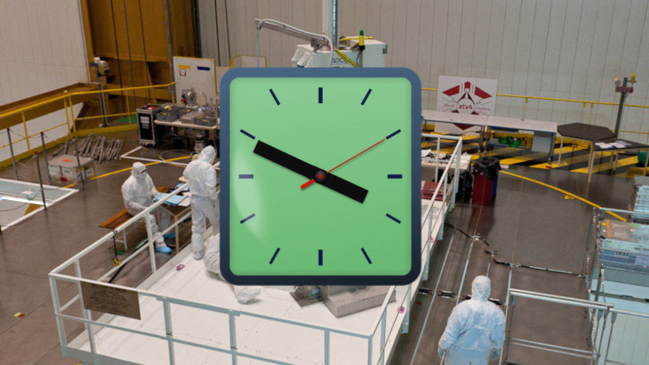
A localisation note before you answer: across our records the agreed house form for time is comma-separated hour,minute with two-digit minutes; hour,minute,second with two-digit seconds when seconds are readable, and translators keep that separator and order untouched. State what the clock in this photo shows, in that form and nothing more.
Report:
3,49,10
